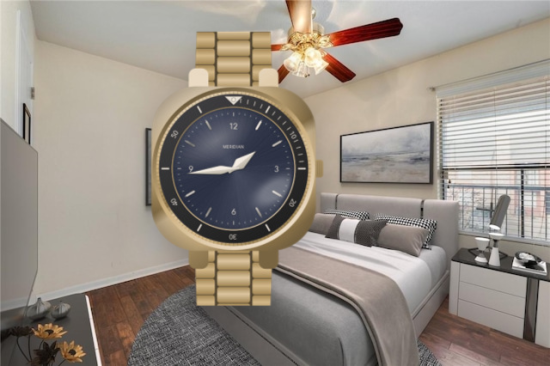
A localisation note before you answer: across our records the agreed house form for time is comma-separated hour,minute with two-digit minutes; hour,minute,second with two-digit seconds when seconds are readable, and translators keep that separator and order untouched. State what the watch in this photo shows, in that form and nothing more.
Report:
1,44
